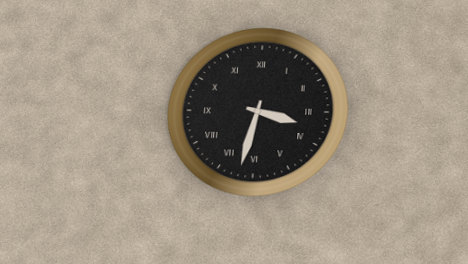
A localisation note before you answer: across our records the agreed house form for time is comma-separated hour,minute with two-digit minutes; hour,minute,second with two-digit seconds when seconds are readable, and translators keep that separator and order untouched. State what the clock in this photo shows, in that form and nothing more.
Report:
3,32
